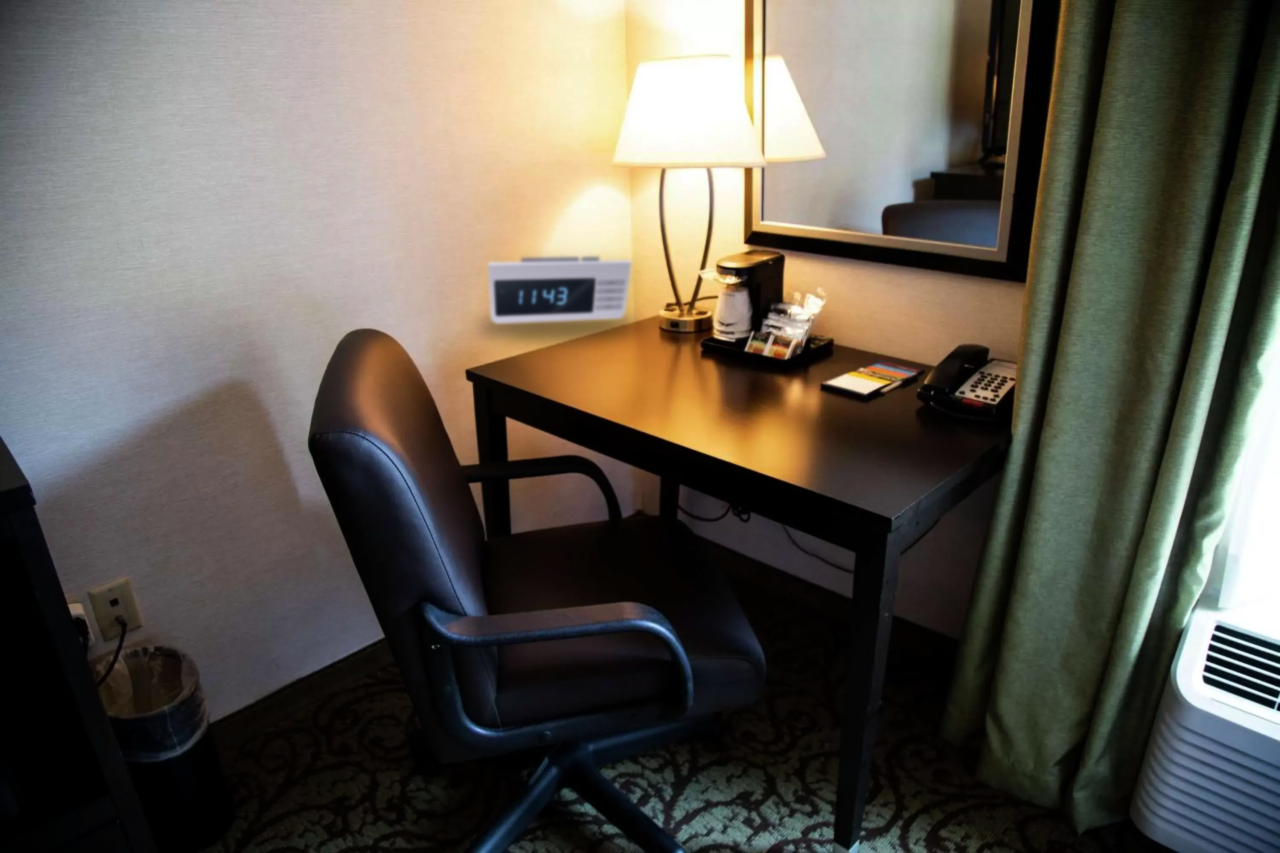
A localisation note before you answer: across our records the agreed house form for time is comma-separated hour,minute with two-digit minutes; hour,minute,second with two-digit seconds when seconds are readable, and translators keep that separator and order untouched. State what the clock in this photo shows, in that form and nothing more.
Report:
11,43
